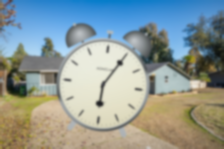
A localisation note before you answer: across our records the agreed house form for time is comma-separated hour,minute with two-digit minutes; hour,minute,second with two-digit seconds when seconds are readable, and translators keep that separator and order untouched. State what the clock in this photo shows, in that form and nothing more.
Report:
6,05
